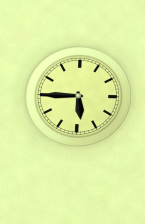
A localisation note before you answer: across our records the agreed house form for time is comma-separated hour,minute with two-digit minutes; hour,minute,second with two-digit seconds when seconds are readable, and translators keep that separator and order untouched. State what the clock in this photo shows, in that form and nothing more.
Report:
5,45
